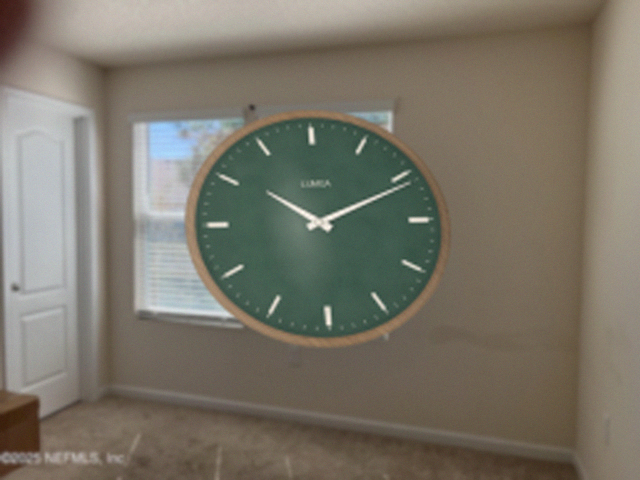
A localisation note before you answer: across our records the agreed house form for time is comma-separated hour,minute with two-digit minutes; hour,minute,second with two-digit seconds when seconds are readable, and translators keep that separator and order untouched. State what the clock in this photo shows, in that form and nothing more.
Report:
10,11
